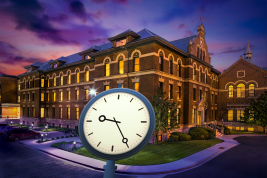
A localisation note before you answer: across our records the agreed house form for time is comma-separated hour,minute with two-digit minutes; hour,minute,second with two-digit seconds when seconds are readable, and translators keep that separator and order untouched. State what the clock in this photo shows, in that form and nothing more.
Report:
9,25
